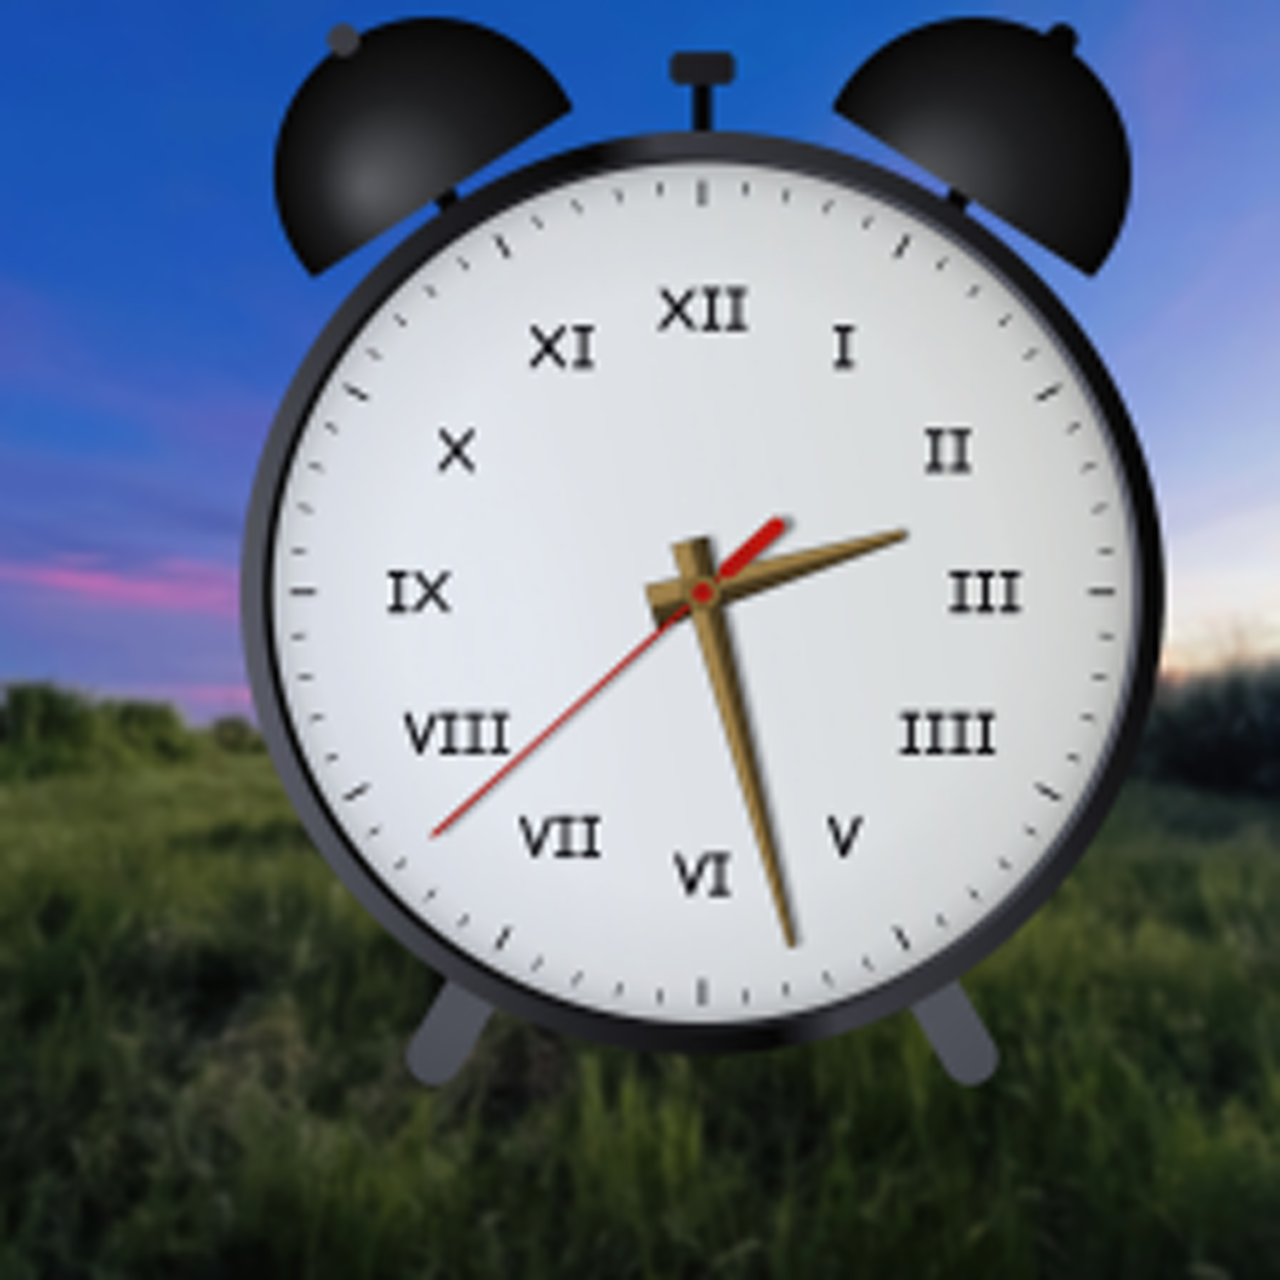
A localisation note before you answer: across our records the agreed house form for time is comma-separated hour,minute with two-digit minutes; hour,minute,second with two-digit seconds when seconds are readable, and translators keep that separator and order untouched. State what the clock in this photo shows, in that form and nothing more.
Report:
2,27,38
